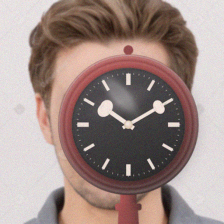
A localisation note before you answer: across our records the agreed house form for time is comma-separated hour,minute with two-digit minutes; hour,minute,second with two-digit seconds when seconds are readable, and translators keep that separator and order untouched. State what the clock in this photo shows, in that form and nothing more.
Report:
10,10
